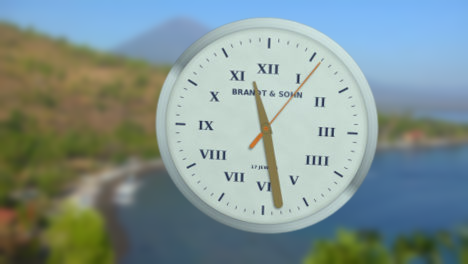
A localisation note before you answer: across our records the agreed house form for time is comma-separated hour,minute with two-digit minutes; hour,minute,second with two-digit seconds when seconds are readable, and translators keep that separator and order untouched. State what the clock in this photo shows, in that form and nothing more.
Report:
11,28,06
